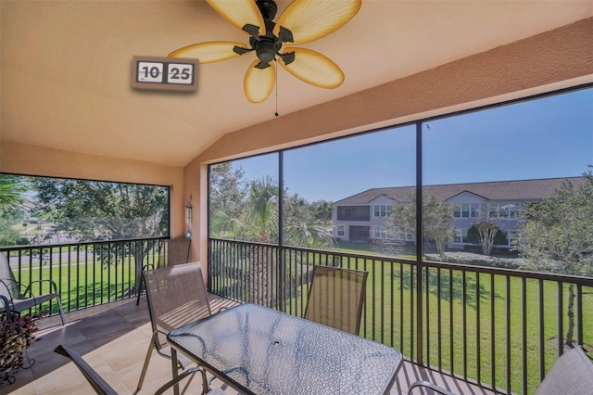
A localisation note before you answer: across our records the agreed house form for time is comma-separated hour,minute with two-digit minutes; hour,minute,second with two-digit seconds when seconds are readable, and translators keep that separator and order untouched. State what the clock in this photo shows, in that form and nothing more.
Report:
10,25
